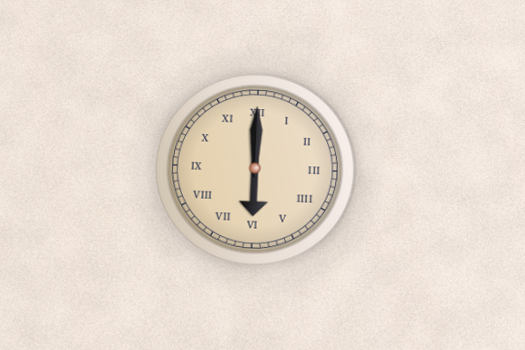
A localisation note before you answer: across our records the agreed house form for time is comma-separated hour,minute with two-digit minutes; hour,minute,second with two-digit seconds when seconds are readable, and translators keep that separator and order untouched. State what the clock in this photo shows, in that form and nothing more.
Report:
6,00
